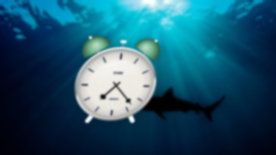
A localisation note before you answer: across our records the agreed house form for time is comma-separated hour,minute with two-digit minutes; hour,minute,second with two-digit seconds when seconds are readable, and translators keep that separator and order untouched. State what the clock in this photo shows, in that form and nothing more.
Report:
7,23
